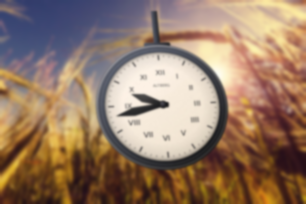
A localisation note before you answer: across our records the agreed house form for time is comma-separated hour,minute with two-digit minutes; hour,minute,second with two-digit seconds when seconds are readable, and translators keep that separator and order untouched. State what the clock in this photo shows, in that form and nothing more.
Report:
9,43
